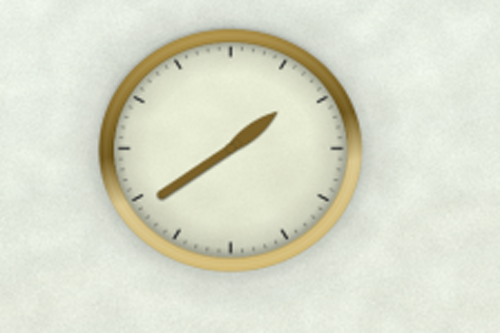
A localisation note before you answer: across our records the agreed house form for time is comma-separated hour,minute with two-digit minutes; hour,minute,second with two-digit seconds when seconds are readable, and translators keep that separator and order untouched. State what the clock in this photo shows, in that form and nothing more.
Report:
1,39
